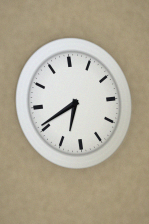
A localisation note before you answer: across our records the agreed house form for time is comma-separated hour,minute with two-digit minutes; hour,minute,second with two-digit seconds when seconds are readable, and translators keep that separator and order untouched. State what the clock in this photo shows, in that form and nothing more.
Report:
6,41
